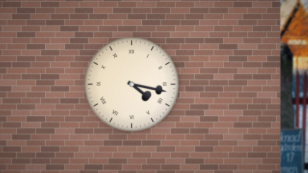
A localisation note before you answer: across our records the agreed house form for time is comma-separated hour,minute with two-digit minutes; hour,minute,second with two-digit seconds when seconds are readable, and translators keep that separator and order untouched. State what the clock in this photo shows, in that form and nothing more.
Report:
4,17
